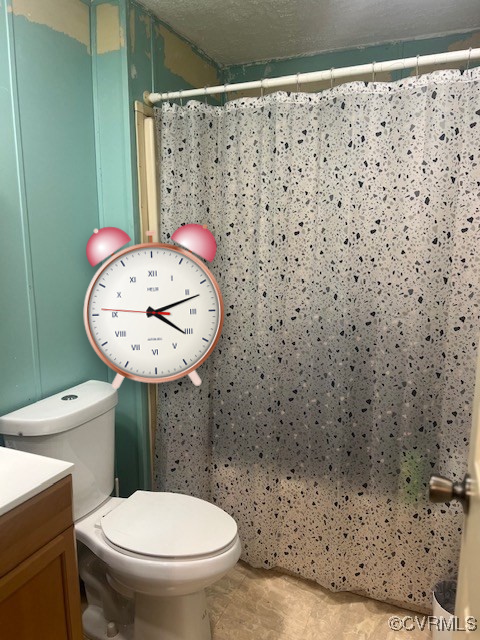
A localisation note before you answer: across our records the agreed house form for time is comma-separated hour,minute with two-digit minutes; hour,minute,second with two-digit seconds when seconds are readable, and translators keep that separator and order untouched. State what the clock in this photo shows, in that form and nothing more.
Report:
4,11,46
